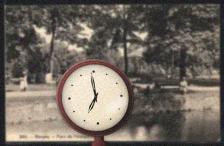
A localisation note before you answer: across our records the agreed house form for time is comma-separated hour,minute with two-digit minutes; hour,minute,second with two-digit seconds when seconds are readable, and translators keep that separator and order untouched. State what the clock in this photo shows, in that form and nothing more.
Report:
6,59
